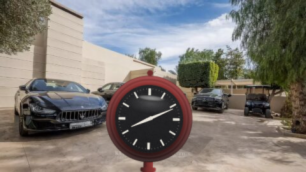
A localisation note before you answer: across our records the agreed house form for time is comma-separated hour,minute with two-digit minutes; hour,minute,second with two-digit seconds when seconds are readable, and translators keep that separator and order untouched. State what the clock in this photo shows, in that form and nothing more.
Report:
8,11
